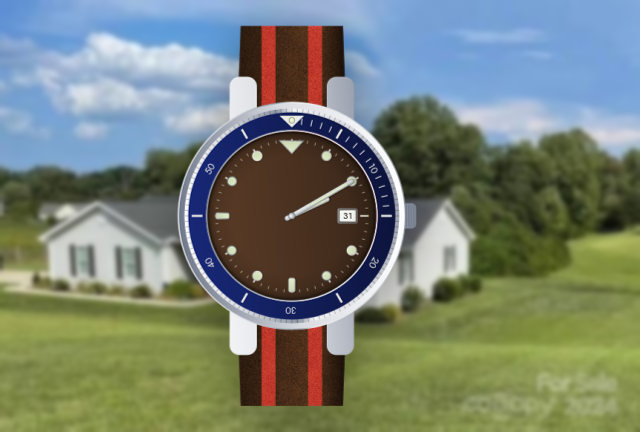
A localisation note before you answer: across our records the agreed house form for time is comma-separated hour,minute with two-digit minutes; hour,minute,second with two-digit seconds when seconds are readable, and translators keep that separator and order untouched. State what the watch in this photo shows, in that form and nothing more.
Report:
2,10
